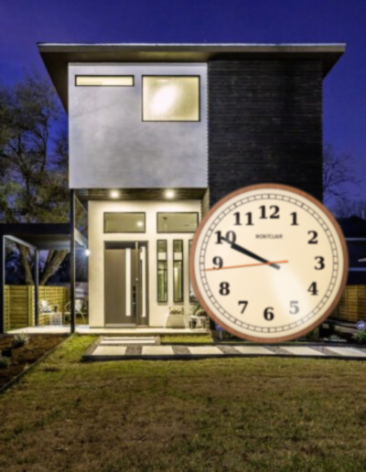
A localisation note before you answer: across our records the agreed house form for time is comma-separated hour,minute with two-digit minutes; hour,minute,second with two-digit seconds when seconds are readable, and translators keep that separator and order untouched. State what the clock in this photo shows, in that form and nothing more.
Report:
9,49,44
